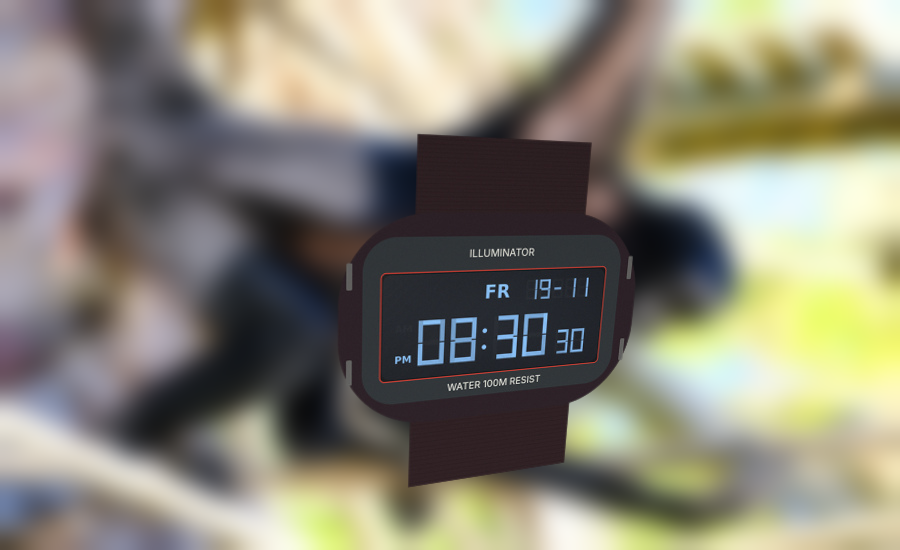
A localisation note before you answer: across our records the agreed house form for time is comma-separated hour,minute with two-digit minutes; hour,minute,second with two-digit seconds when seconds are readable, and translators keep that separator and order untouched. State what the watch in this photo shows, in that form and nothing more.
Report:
8,30,30
